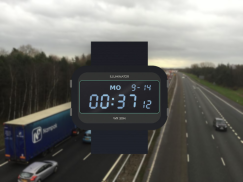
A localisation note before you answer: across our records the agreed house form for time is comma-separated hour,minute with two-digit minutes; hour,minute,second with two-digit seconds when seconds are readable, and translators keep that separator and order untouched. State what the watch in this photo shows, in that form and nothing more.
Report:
0,37,12
